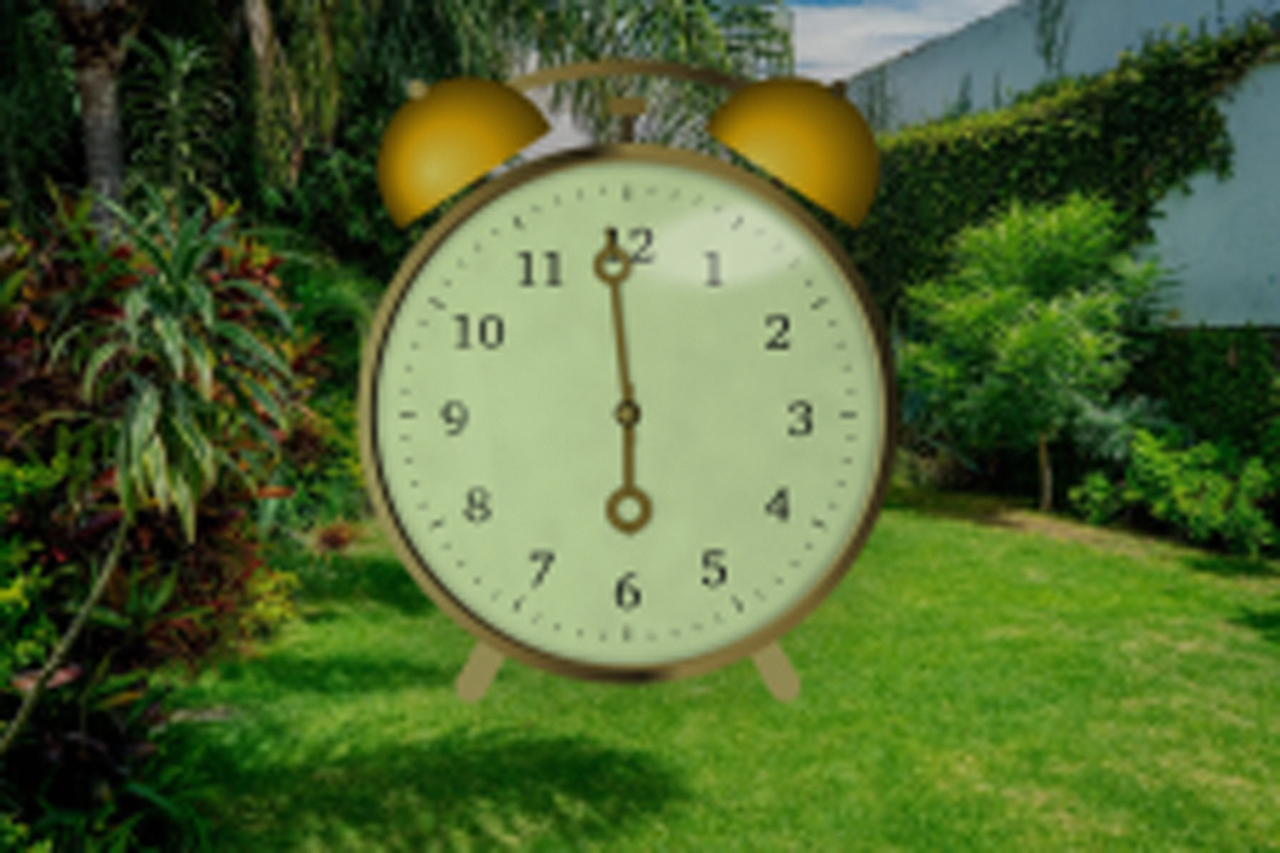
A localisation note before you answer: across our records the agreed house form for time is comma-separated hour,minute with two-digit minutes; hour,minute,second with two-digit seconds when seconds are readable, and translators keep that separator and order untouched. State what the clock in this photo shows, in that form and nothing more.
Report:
5,59
